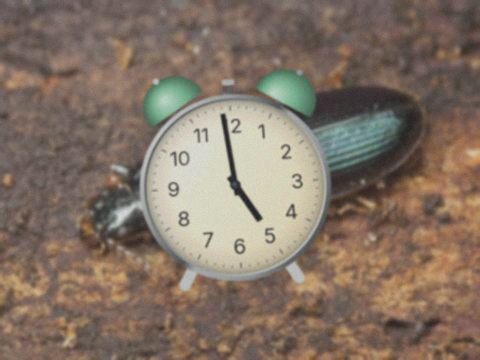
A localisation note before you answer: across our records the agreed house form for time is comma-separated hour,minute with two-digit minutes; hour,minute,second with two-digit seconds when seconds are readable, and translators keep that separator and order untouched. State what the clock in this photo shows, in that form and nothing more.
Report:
4,59
